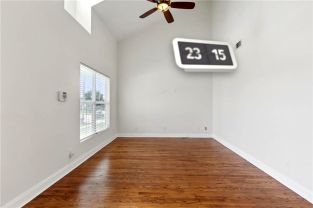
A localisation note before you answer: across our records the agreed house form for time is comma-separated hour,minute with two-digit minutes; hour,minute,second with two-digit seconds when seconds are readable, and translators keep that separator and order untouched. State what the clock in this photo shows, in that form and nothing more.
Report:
23,15
